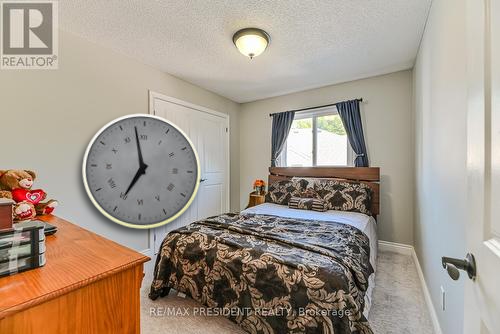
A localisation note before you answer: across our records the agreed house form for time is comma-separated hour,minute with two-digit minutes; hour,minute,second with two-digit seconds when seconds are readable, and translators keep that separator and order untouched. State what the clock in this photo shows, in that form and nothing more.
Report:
6,58
